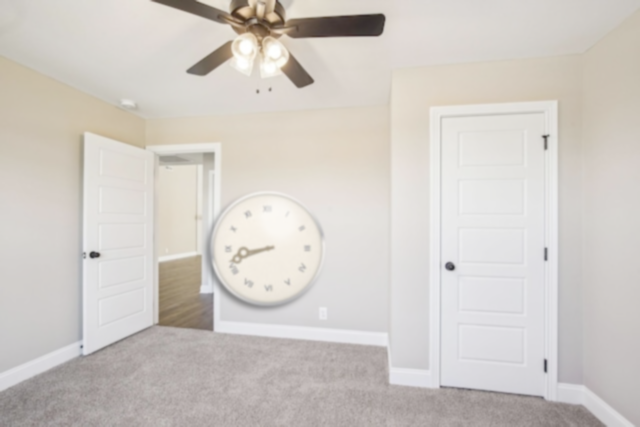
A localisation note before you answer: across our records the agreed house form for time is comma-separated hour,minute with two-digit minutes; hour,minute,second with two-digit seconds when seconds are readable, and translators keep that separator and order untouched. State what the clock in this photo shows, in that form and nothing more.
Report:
8,42
